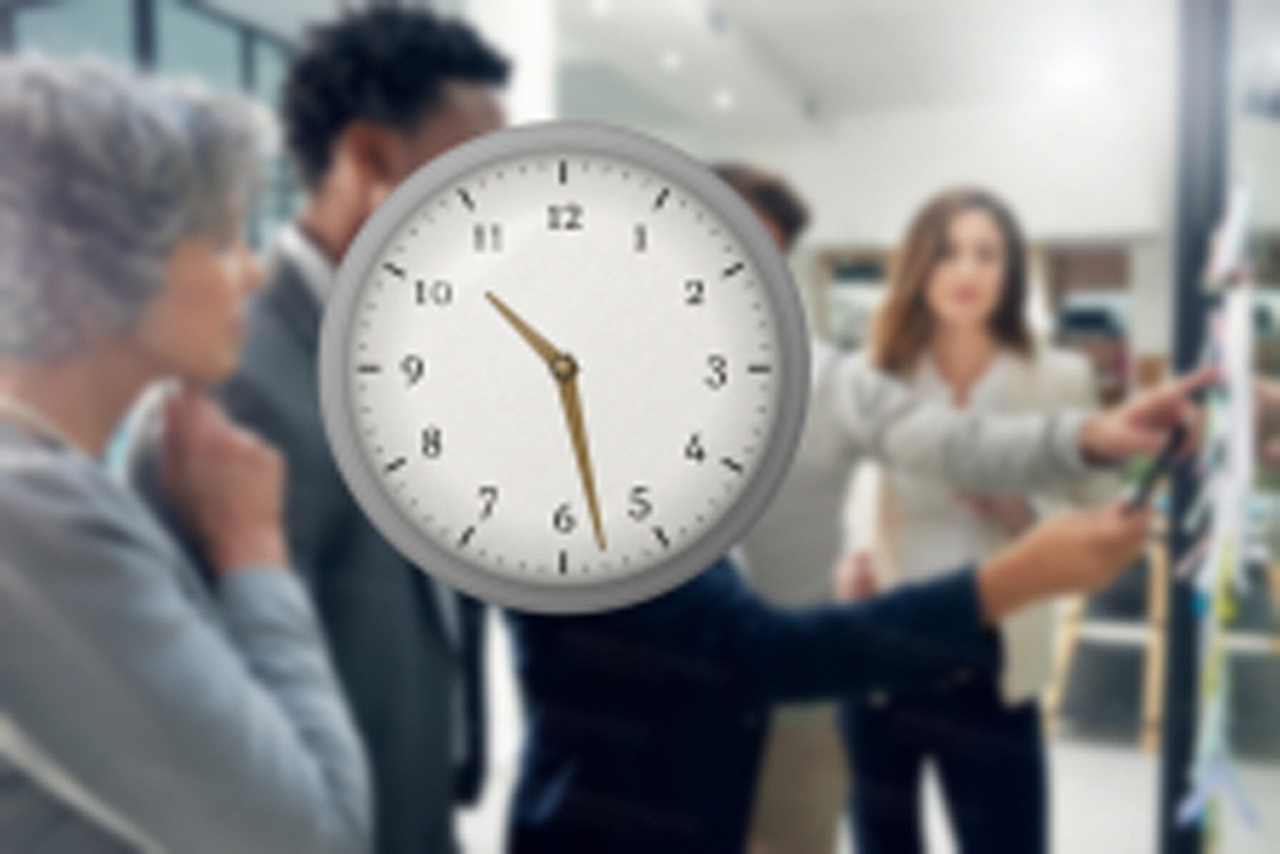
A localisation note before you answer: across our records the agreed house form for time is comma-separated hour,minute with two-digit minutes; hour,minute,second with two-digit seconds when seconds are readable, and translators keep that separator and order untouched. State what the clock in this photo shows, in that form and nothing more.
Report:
10,28
